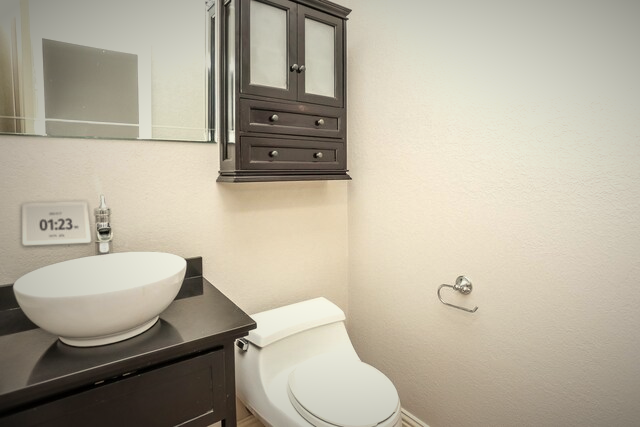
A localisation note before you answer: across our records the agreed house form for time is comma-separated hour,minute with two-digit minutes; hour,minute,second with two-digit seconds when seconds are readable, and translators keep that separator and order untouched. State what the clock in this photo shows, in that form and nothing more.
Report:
1,23
